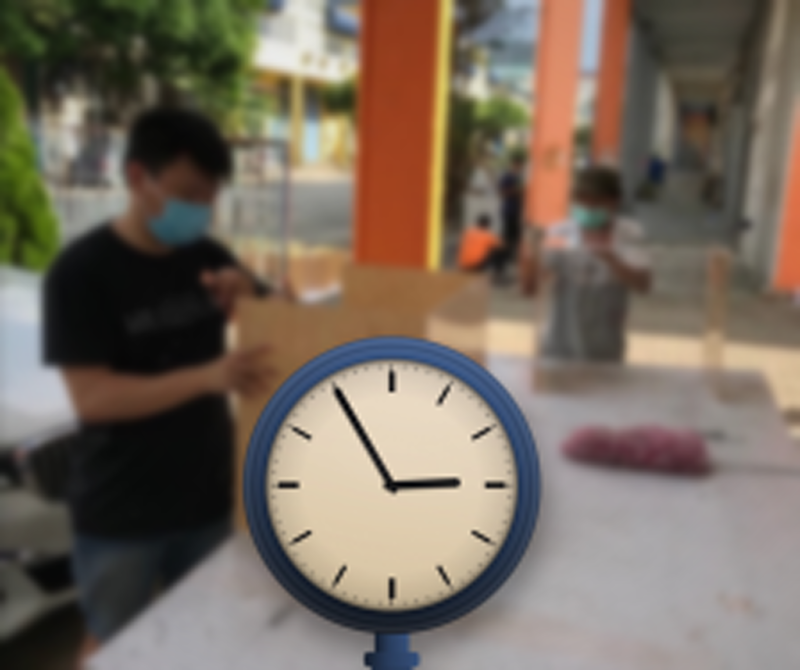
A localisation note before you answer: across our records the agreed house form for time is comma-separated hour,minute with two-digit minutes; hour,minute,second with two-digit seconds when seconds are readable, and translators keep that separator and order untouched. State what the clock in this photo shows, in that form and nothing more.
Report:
2,55
